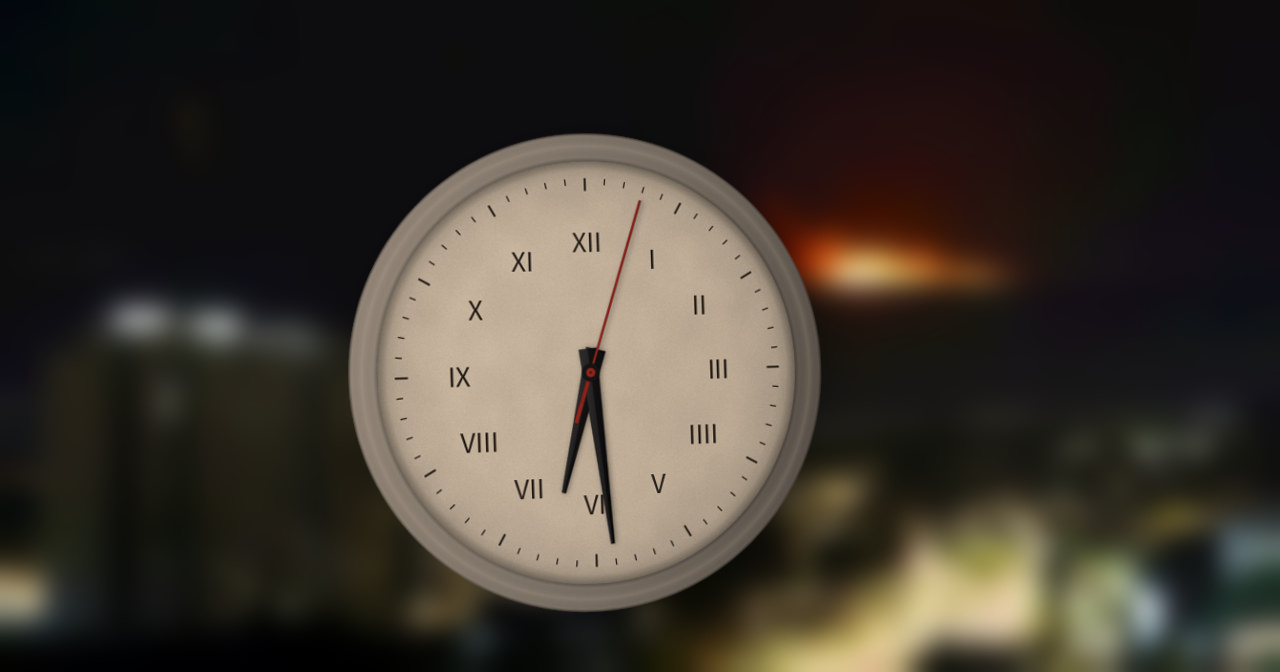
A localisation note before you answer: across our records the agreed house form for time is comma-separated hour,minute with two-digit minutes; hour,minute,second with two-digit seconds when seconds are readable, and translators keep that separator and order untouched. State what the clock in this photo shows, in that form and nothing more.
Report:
6,29,03
